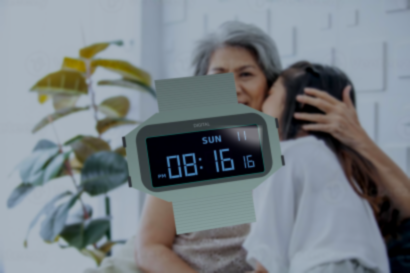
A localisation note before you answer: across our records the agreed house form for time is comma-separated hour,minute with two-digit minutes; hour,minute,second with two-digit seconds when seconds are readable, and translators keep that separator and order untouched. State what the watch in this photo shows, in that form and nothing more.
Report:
8,16,16
